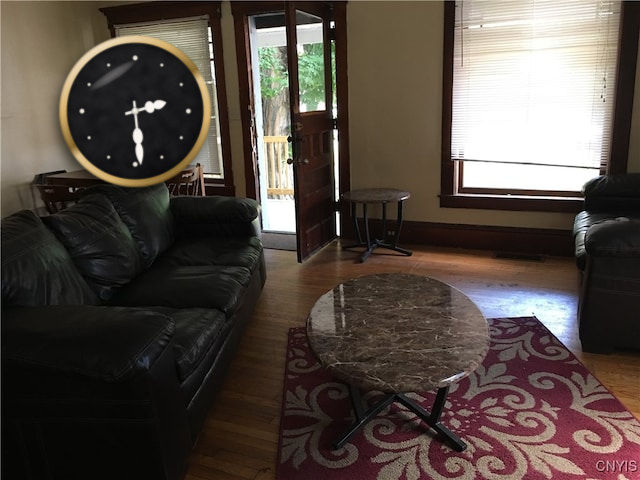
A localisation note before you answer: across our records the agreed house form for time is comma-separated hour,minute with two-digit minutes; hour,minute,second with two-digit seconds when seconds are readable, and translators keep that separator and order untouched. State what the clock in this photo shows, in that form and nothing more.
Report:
2,29
